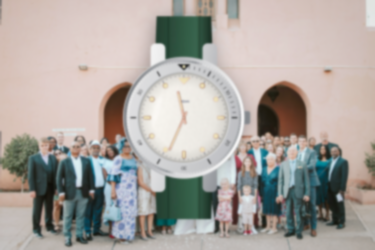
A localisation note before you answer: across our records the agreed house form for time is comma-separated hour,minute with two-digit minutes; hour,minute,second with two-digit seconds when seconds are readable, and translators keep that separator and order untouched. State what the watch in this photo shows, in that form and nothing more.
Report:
11,34
